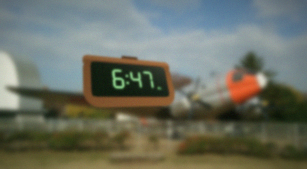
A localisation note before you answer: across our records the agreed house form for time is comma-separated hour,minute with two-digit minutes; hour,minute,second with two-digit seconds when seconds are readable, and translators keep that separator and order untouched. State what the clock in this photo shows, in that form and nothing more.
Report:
6,47
